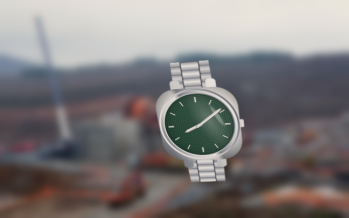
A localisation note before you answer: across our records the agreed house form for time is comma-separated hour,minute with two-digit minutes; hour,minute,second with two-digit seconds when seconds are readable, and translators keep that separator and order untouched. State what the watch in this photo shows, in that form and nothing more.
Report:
8,09
